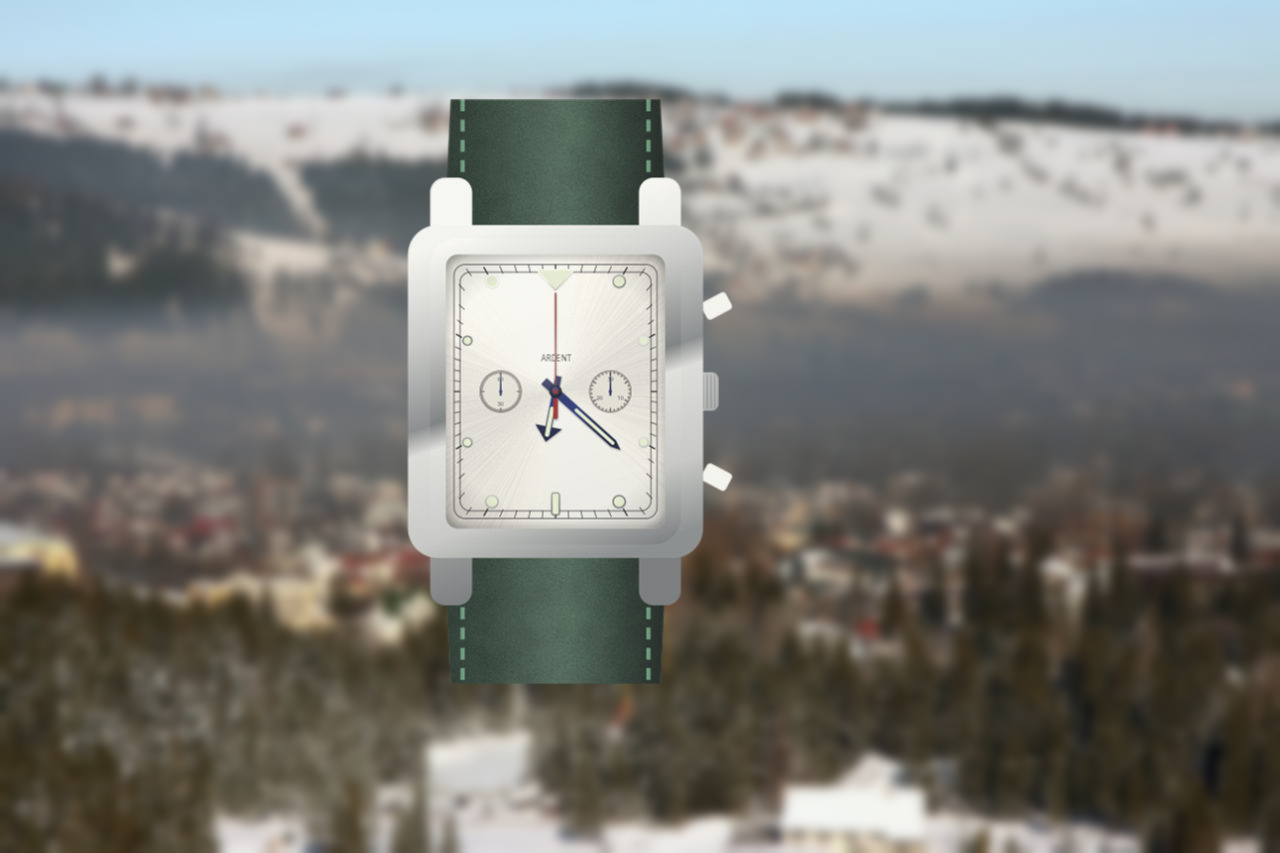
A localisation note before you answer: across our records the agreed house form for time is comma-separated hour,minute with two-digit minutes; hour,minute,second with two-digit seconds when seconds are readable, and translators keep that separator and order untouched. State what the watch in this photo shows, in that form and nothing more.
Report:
6,22
